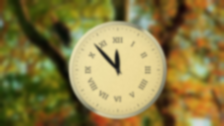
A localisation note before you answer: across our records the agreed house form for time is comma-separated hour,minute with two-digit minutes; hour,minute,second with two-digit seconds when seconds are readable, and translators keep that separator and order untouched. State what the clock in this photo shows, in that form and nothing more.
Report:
11,53
